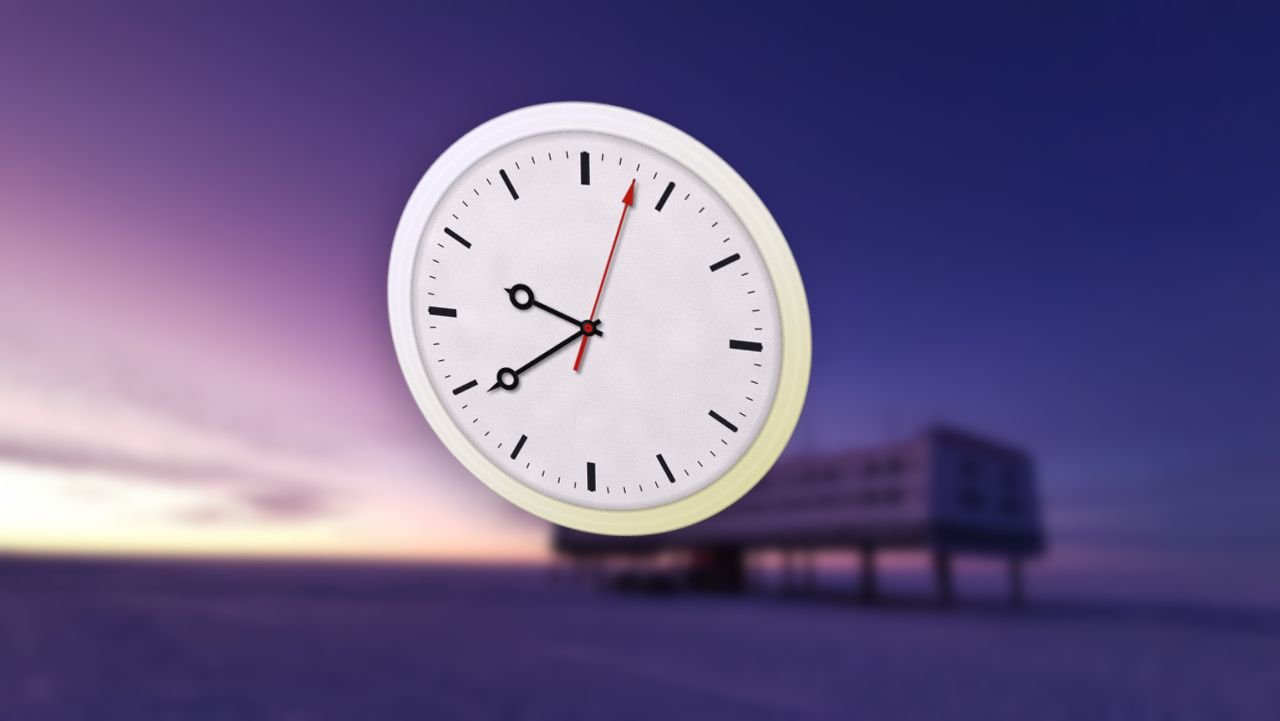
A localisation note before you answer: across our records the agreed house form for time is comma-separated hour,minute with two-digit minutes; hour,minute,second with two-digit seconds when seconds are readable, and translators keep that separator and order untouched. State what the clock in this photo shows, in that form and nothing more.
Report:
9,39,03
